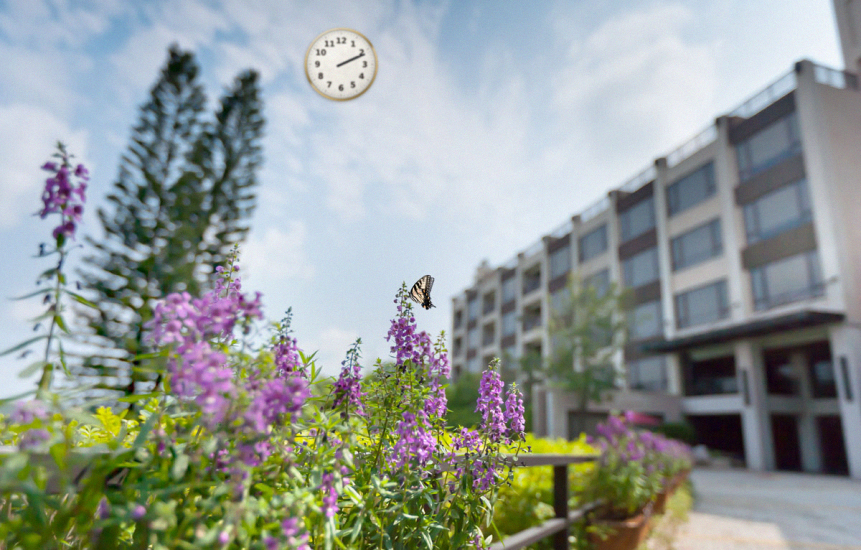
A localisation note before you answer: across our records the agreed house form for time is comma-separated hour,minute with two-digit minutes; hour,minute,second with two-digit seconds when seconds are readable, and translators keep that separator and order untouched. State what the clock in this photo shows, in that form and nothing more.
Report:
2,11
